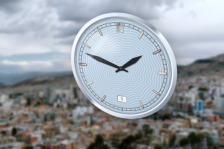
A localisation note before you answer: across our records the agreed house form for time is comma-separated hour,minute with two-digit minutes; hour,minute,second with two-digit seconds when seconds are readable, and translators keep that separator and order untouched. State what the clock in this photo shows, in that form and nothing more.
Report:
1,48
